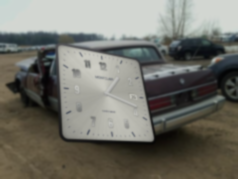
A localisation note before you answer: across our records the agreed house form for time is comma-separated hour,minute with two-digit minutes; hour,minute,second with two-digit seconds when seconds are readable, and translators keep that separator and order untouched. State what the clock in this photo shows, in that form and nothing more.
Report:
1,18
